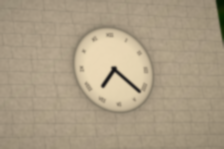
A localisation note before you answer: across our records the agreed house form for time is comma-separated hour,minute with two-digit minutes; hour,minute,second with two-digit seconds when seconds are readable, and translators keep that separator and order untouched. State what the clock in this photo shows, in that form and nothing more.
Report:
7,22
